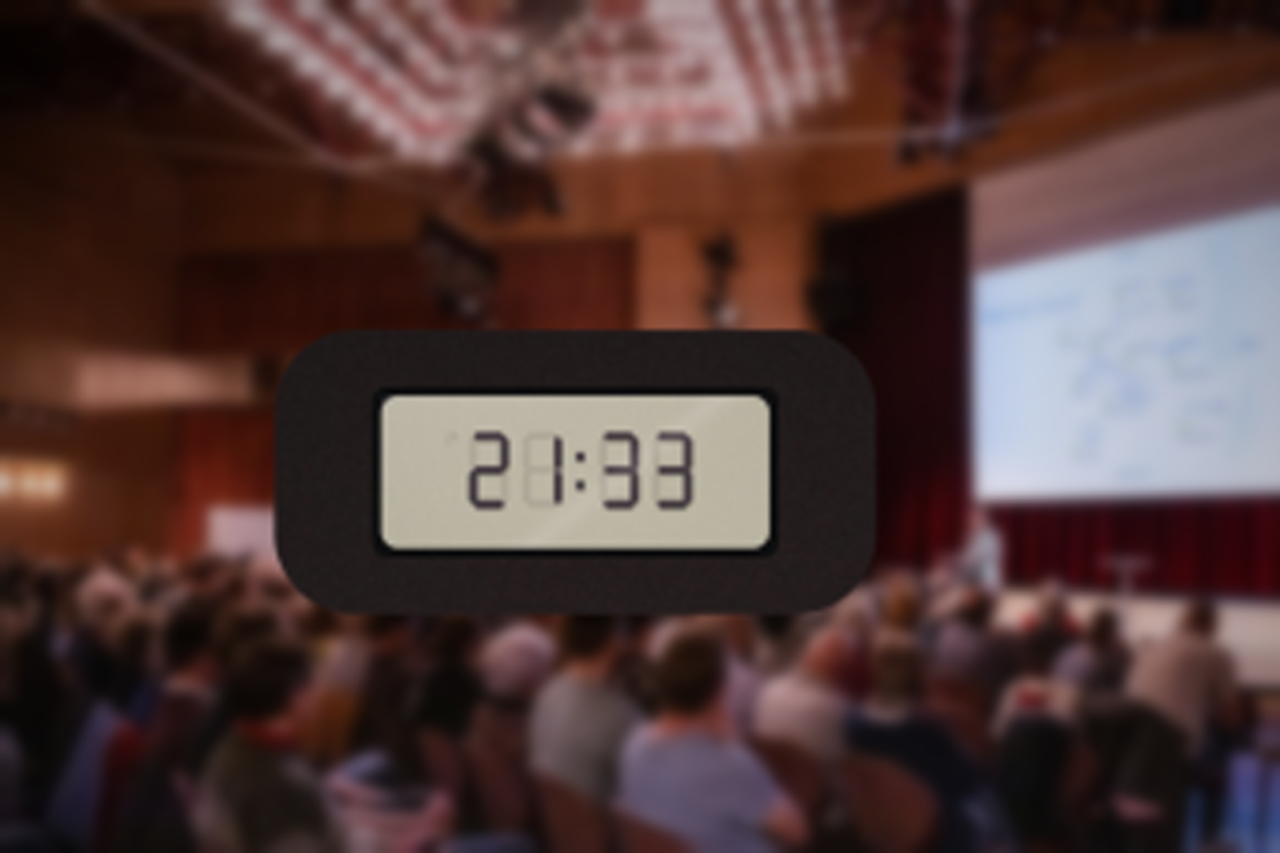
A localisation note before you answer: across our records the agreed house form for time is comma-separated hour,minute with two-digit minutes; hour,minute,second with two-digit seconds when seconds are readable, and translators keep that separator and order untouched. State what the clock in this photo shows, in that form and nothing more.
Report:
21,33
